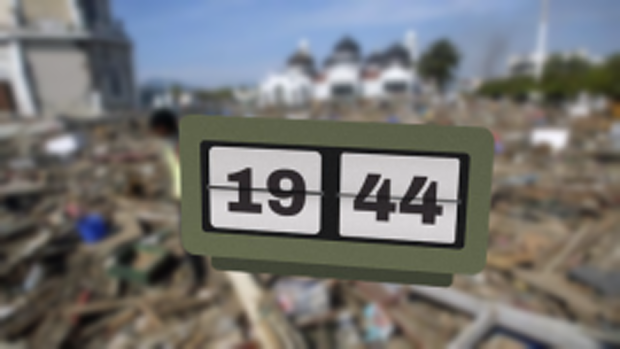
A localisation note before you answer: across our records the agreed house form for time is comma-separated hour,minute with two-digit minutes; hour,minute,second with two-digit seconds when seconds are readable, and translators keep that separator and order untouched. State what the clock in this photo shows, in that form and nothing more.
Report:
19,44
